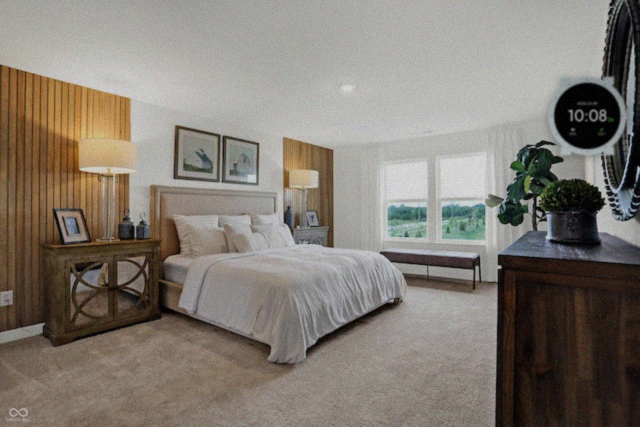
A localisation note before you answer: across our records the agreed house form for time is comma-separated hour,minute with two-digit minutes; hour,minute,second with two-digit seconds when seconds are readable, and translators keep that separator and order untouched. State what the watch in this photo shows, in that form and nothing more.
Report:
10,08
